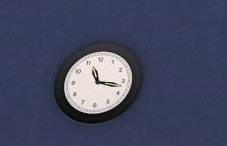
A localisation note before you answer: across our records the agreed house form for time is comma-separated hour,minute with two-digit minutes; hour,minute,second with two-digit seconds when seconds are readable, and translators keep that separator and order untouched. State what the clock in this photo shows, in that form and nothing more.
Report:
11,17
